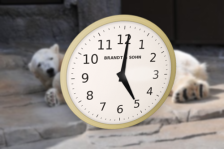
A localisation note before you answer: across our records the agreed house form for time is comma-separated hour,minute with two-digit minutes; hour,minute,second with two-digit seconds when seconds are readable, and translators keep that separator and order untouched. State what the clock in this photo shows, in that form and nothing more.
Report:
5,01
